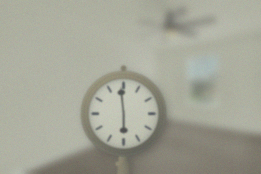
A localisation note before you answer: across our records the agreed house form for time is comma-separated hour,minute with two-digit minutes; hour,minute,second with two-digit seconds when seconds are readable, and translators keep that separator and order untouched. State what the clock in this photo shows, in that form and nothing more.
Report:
5,59
